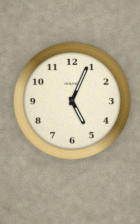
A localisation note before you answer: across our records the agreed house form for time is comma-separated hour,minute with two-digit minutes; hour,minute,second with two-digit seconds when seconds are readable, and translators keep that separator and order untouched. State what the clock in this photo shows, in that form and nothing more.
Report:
5,04
